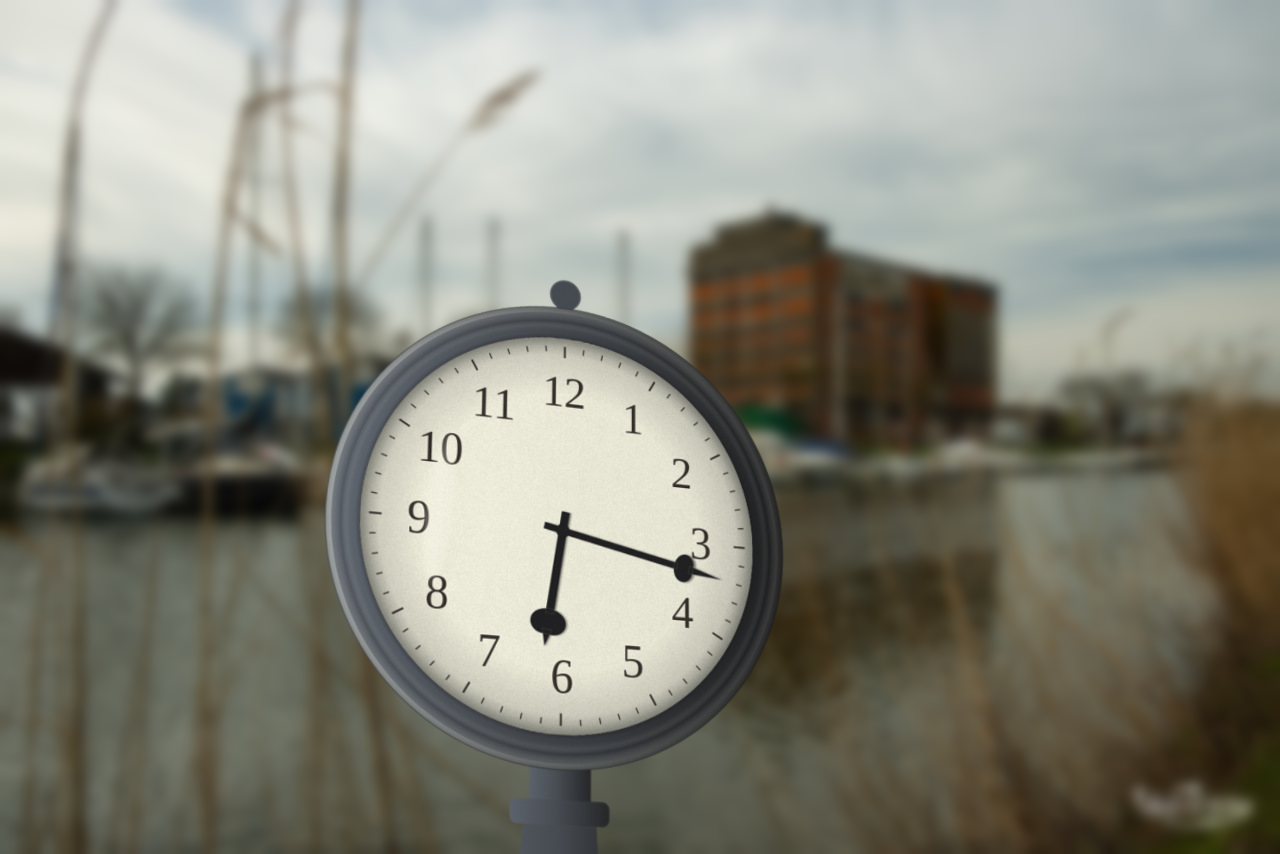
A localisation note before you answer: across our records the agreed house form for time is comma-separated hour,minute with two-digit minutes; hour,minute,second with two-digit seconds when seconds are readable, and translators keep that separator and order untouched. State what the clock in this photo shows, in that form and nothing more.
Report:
6,17
